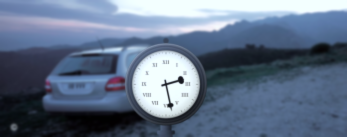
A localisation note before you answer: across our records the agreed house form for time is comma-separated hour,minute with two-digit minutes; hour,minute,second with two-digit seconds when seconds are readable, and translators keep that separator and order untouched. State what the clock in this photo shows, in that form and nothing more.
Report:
2,28
